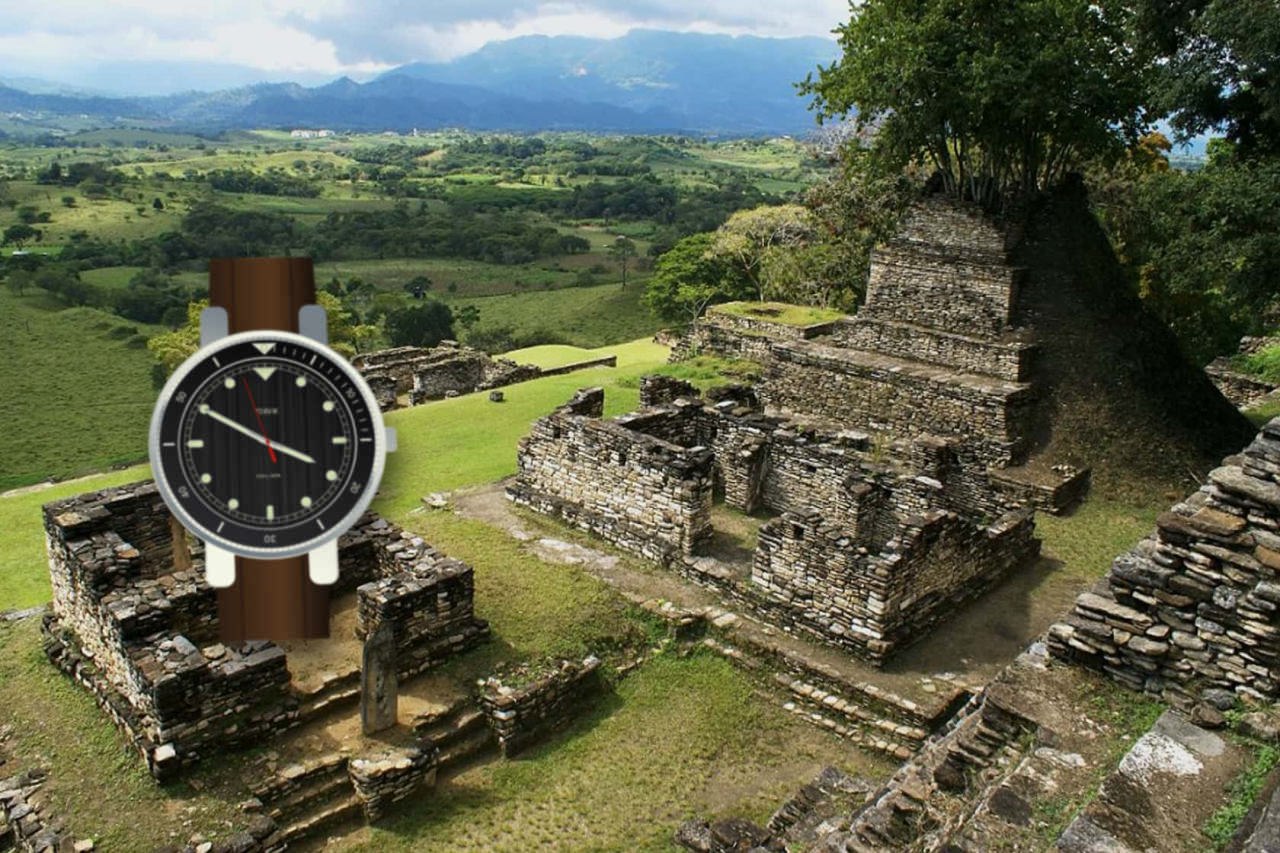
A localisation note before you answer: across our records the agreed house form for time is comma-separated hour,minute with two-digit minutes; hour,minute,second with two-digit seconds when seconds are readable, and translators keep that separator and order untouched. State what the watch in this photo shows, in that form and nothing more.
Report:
3,49,57
